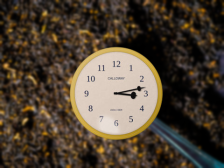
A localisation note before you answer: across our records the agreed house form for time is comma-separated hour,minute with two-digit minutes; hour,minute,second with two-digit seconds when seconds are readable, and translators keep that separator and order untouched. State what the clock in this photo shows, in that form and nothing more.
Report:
3,13
